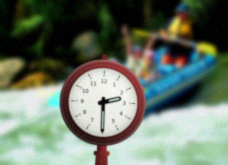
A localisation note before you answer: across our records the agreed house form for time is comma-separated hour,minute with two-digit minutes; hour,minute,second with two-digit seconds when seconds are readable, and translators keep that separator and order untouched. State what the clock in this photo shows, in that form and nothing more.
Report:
2,30
